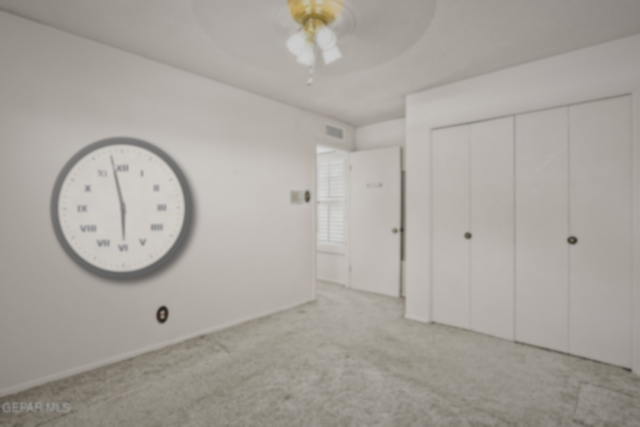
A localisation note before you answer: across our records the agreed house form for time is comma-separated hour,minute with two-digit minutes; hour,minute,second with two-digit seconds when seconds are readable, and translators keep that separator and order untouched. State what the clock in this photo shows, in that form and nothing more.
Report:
5,58
